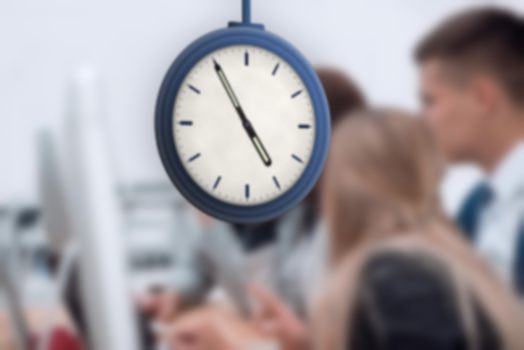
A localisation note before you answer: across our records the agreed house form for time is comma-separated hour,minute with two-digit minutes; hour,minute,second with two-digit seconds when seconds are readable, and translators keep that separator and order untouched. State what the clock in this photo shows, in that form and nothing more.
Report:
4,55
